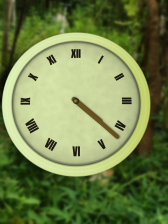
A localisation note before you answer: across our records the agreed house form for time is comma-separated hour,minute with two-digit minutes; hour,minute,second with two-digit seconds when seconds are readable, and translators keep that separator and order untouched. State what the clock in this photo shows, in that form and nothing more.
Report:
4,22
